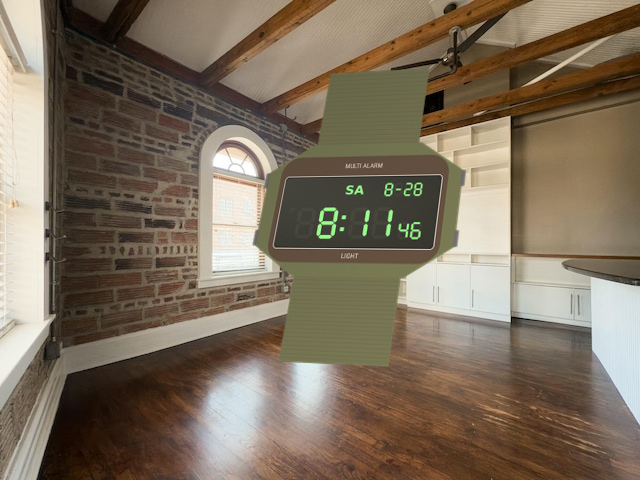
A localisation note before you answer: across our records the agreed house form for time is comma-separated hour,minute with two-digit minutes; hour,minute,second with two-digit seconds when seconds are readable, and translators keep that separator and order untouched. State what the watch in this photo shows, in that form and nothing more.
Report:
8,11,46
